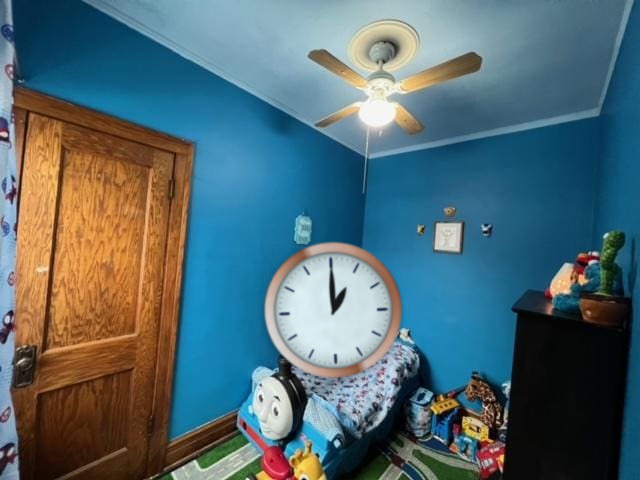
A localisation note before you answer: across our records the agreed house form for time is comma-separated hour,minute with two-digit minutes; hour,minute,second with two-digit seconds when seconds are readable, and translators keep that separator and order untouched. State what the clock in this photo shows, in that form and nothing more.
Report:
1,00
